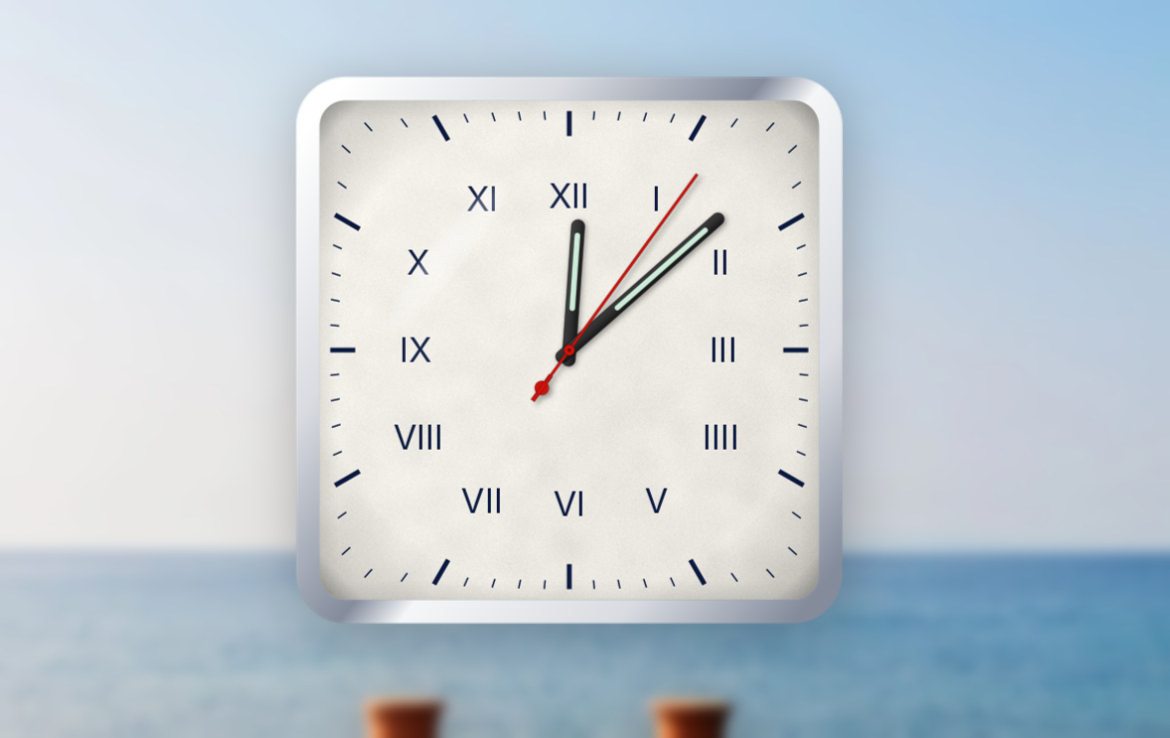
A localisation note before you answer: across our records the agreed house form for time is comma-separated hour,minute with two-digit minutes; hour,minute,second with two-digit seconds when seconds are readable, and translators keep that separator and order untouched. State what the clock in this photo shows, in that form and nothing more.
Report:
12,08,06
